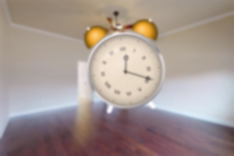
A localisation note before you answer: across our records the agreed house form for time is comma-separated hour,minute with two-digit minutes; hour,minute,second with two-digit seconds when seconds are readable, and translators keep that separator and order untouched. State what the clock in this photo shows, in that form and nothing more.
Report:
12,19
